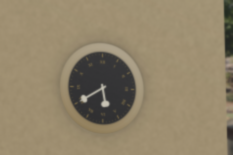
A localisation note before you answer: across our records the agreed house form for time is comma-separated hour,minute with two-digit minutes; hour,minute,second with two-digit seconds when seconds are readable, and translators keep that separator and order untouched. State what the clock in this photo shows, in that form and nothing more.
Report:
5,40
